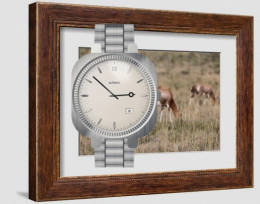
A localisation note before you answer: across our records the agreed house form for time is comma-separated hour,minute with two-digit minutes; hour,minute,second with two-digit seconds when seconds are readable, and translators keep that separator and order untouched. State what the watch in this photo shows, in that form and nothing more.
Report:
2,52
